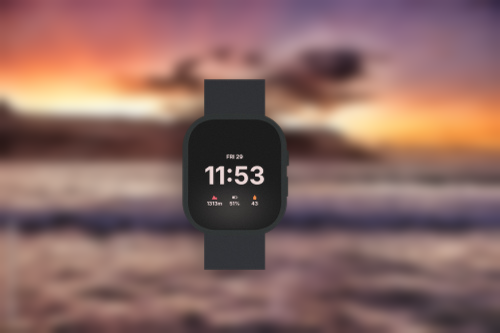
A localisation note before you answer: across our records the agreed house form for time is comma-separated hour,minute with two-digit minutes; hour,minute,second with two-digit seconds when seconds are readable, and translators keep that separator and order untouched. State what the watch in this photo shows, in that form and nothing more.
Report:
11,53
